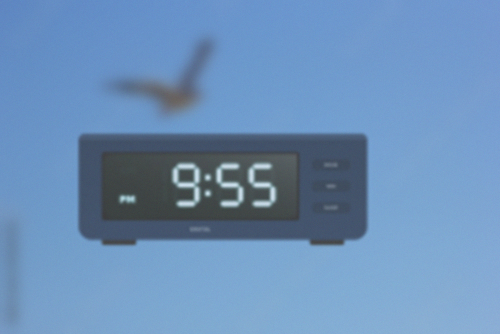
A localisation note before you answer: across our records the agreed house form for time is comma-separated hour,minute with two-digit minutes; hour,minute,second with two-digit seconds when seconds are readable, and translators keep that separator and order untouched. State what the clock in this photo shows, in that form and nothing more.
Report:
9,55
